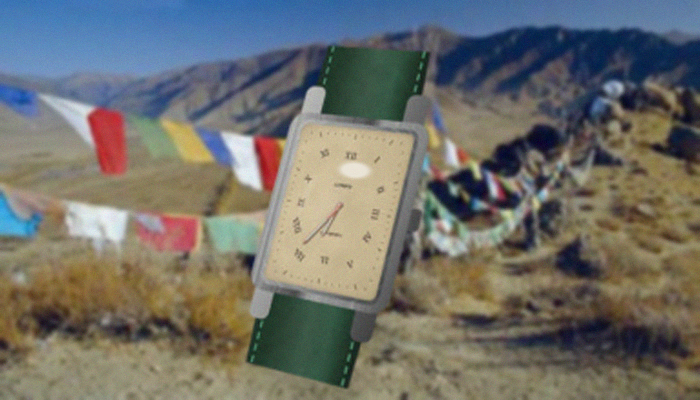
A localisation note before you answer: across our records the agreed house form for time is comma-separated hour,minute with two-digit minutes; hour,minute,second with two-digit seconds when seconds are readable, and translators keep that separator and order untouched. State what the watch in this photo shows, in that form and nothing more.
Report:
6,36
